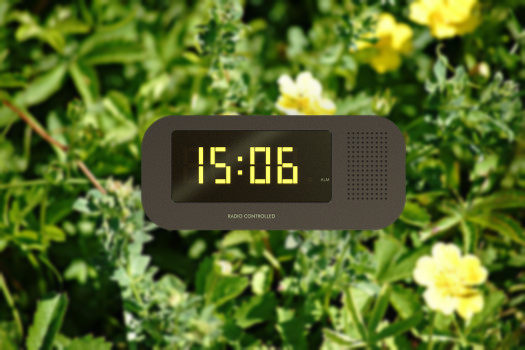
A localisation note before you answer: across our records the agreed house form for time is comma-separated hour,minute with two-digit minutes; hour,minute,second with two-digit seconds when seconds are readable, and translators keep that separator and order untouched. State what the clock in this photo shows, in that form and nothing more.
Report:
15,06
